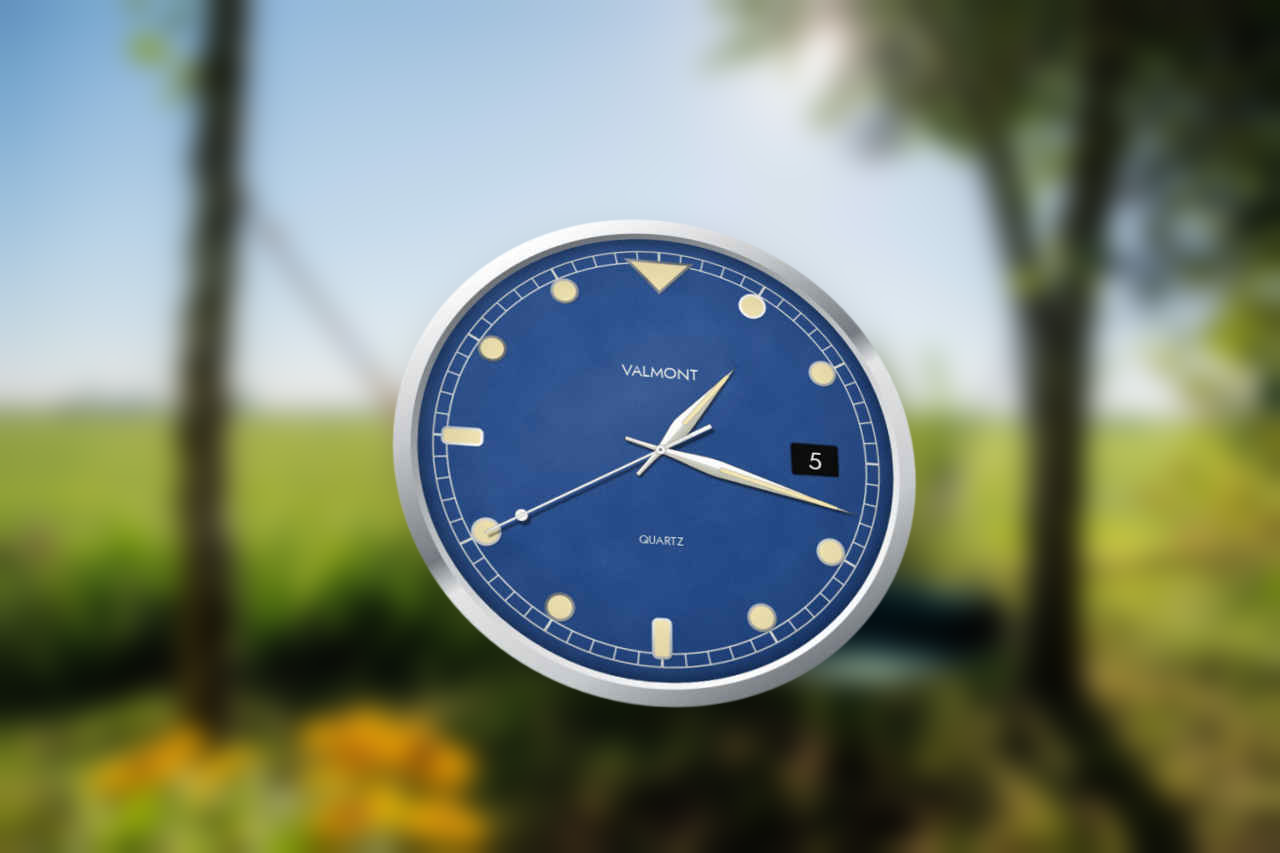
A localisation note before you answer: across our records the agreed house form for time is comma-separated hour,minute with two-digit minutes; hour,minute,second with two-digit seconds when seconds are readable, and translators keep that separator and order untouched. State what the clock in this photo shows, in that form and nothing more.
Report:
1,17,40
